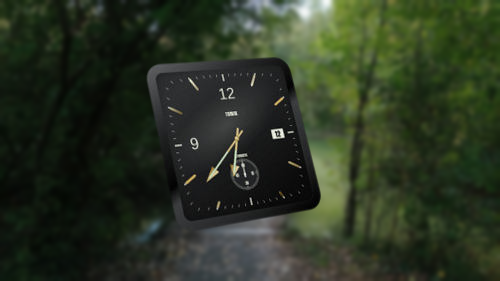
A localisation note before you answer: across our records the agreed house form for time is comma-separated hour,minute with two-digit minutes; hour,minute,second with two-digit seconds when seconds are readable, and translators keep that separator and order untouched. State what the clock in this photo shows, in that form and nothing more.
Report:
6,38
